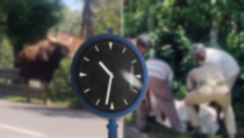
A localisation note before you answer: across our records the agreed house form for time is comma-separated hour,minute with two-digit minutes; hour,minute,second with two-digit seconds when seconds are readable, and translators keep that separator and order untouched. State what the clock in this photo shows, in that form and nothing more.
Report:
10,32
